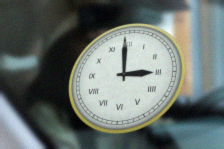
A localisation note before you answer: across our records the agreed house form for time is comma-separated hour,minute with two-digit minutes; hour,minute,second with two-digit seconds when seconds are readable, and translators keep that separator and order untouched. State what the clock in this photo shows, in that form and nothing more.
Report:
2,59
